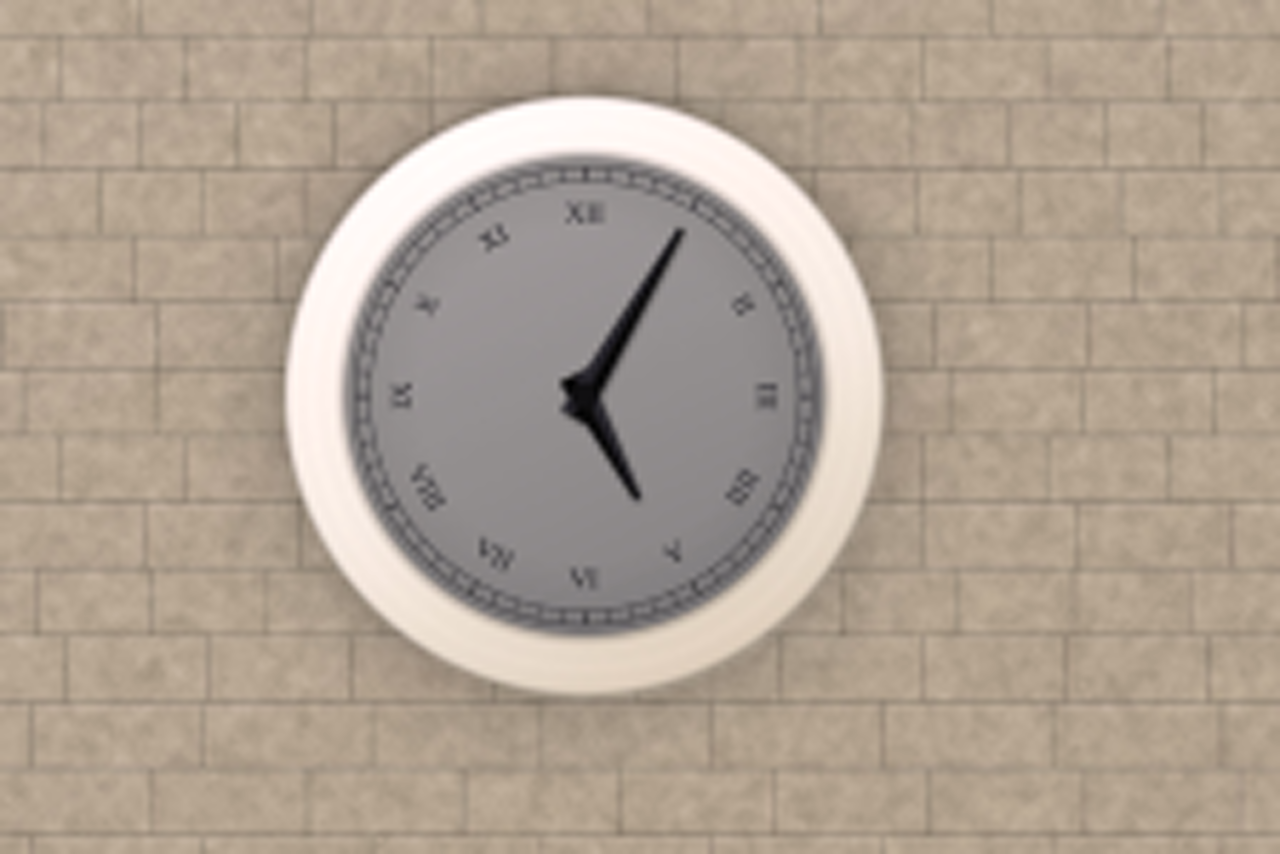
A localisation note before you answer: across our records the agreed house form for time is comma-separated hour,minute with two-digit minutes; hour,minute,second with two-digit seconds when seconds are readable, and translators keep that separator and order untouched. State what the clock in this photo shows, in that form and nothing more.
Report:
5,05
